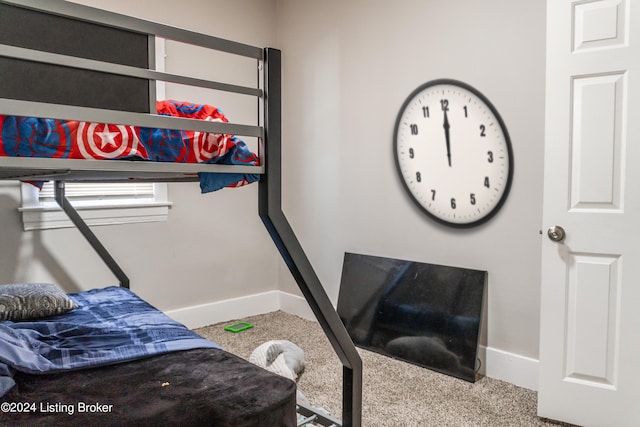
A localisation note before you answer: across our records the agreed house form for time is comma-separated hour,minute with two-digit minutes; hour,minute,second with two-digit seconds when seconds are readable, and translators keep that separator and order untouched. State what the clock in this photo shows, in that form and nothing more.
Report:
12,00
